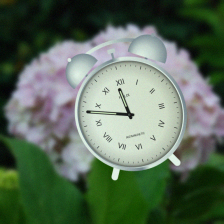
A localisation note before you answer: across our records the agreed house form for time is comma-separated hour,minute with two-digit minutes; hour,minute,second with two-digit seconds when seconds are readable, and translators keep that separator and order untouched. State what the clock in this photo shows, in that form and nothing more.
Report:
11,48
